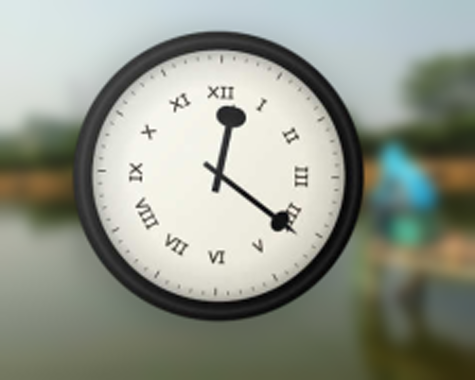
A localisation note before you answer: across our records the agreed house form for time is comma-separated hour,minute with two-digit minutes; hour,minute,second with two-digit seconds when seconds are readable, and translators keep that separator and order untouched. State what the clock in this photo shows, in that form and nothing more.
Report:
12,21
